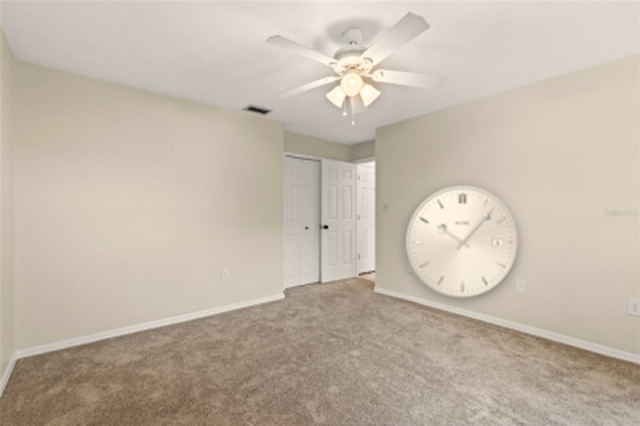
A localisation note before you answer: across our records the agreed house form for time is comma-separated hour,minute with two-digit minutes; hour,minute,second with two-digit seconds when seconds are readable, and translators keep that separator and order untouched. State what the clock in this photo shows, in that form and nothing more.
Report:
10,07
